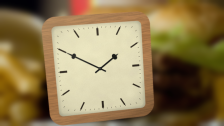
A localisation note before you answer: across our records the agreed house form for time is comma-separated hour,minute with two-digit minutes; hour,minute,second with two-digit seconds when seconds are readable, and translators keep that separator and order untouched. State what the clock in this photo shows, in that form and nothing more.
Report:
1,50
